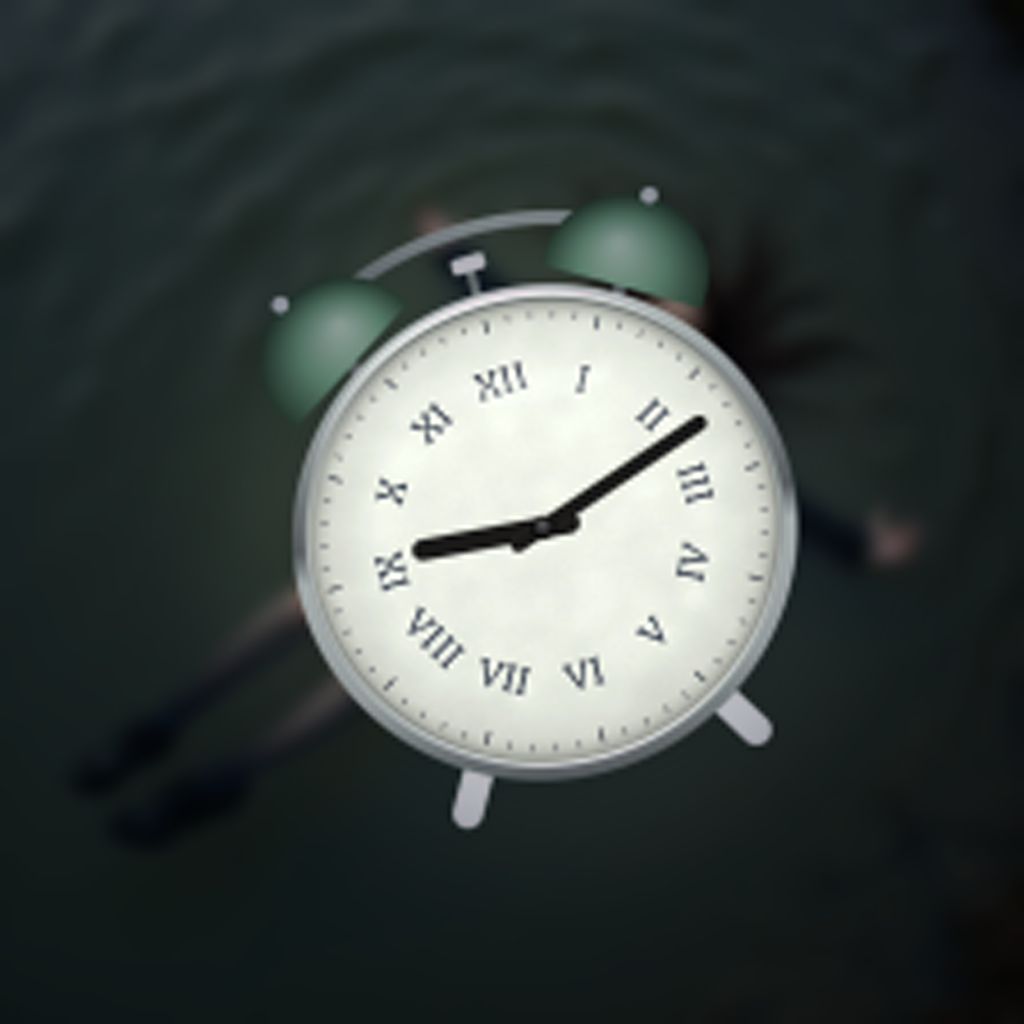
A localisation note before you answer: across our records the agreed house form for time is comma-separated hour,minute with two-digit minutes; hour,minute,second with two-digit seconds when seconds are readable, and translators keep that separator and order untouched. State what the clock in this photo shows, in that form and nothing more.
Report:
9,12
